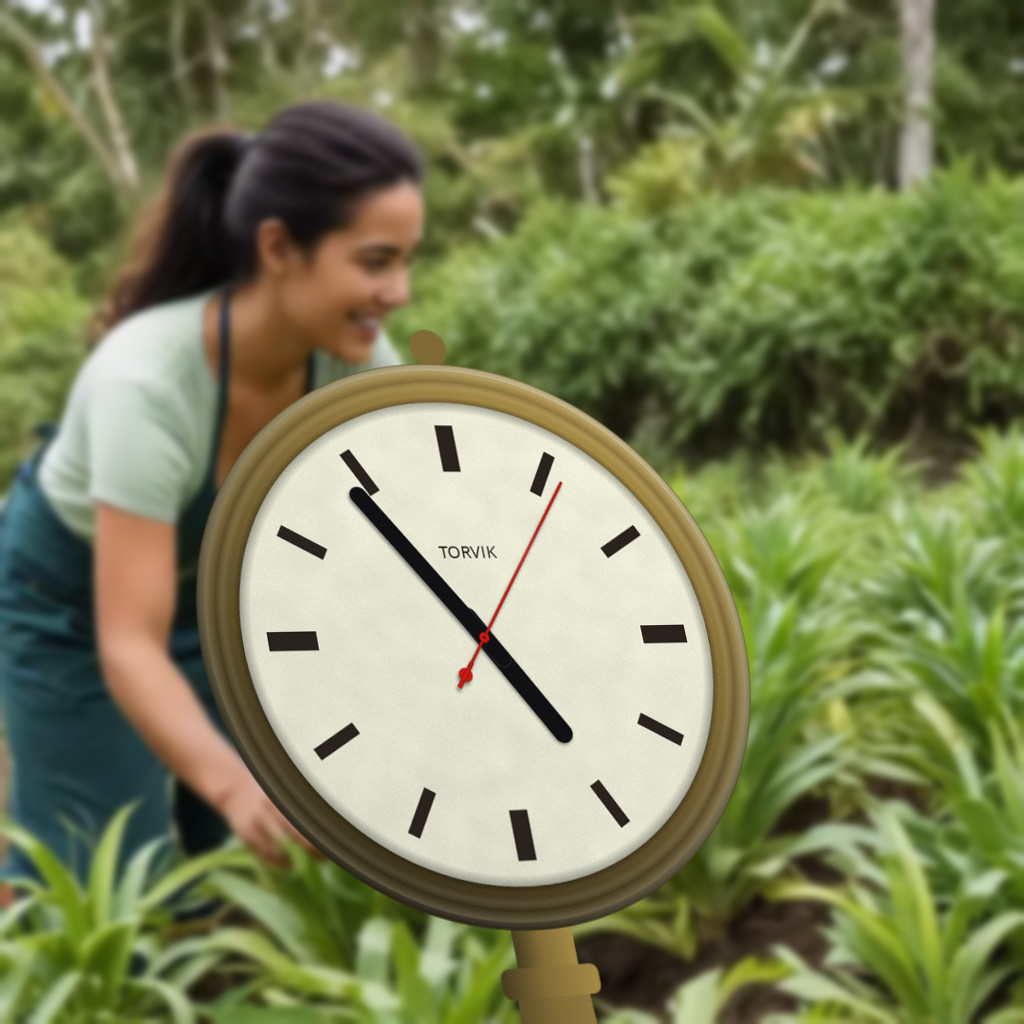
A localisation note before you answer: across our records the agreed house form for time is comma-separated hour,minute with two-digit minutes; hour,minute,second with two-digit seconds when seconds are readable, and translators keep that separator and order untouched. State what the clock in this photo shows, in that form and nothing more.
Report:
4,54,06
